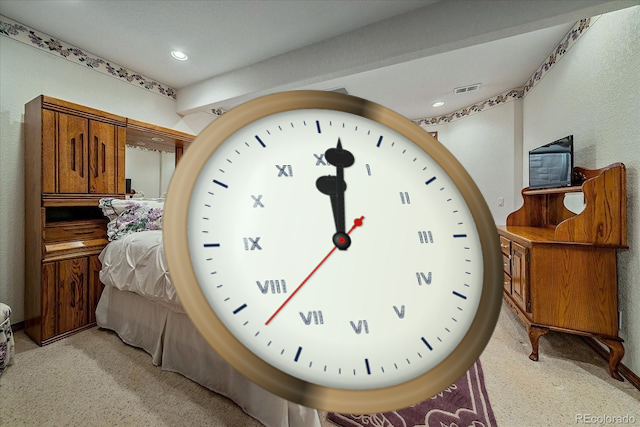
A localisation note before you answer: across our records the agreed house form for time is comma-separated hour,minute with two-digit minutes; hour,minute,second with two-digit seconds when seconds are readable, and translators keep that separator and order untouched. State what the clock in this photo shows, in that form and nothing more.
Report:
12,01,38
